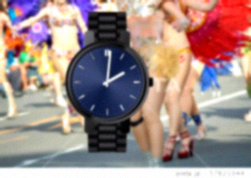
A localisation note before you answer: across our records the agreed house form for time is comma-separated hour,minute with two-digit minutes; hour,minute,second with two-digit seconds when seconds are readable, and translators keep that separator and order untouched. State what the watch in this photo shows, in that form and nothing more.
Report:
2,01
